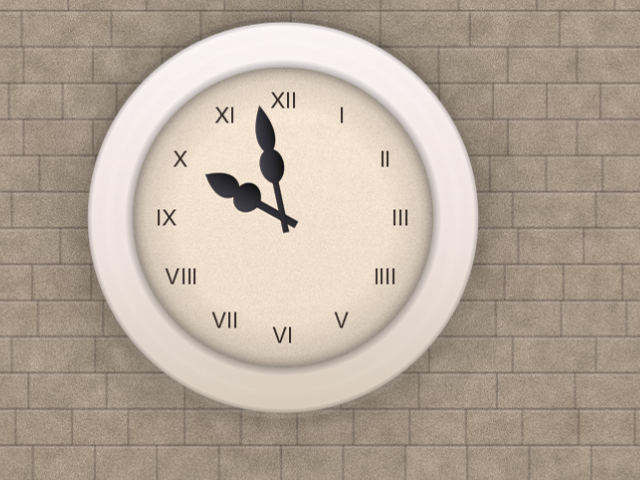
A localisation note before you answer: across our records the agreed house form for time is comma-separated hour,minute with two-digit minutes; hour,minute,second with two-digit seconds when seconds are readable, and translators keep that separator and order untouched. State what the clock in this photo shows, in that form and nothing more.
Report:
9,58
